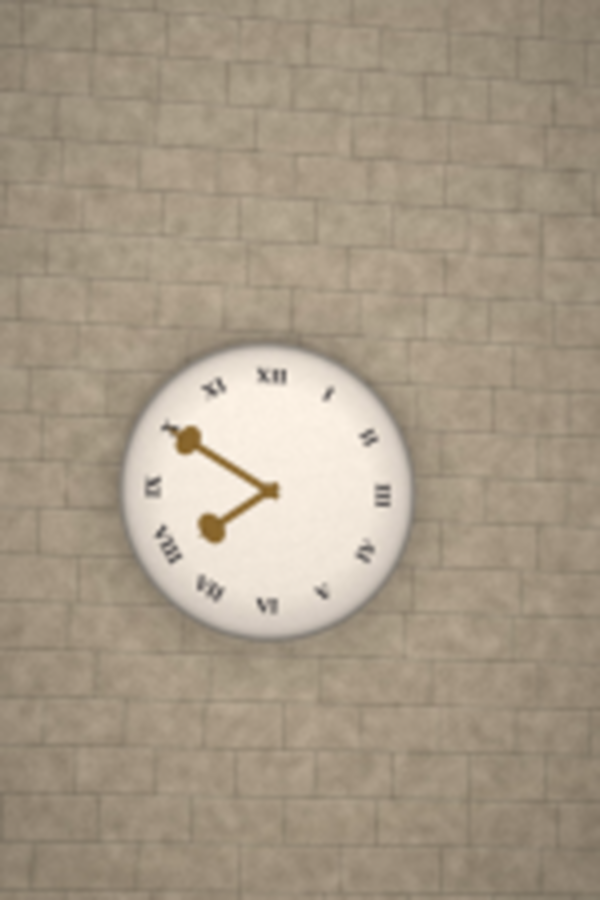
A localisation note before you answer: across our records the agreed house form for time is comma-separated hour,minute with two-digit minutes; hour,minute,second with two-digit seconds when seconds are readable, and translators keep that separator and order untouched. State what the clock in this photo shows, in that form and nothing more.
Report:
7,50
